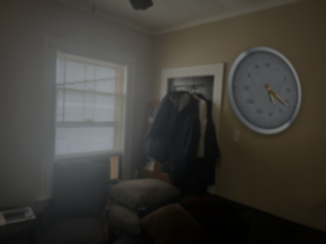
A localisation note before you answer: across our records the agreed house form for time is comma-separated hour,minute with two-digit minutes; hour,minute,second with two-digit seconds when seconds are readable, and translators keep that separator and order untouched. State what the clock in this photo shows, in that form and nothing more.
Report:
5,21
